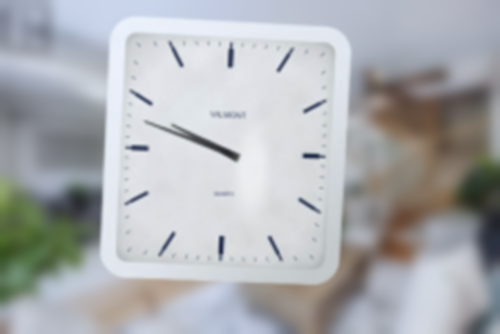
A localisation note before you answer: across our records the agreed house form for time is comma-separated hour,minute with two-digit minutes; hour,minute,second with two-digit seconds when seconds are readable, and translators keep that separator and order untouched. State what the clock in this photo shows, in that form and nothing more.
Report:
9,48
